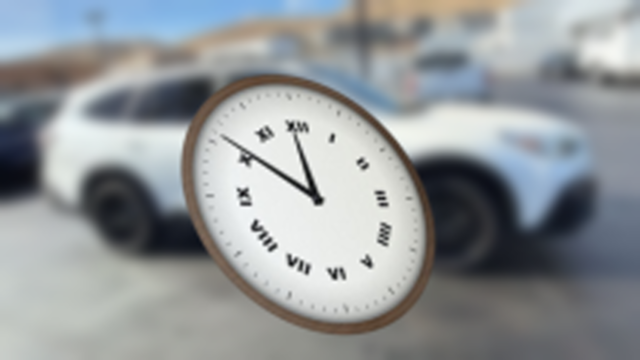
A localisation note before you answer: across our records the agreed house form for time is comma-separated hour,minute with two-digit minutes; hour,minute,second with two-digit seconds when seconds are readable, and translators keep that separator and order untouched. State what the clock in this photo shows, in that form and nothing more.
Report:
11,51
